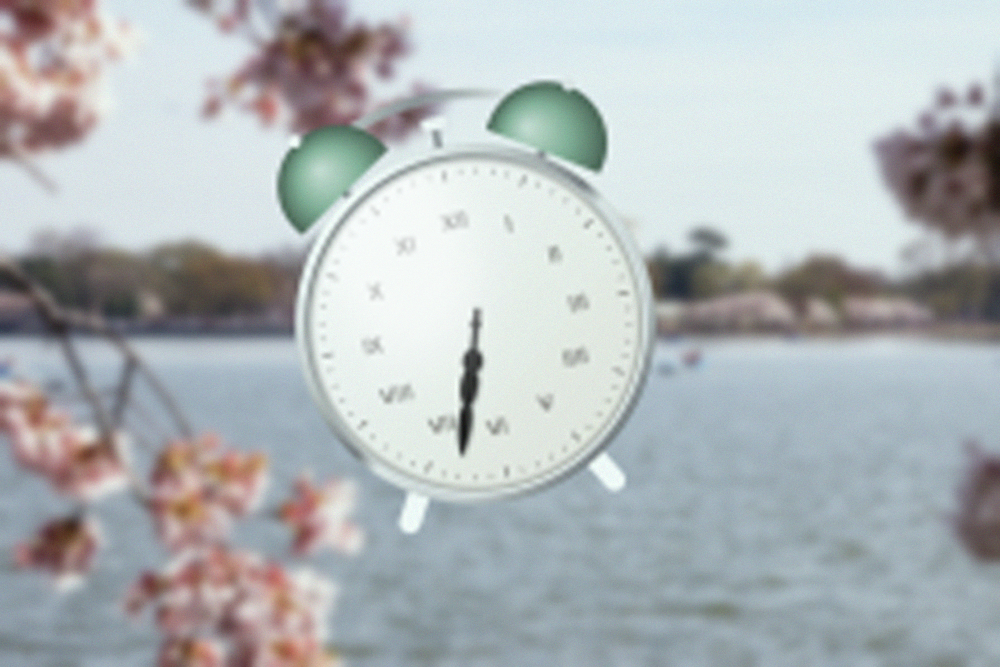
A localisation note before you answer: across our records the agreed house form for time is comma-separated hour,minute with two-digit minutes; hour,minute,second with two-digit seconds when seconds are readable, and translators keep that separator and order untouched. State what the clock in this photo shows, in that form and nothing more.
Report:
6,33
